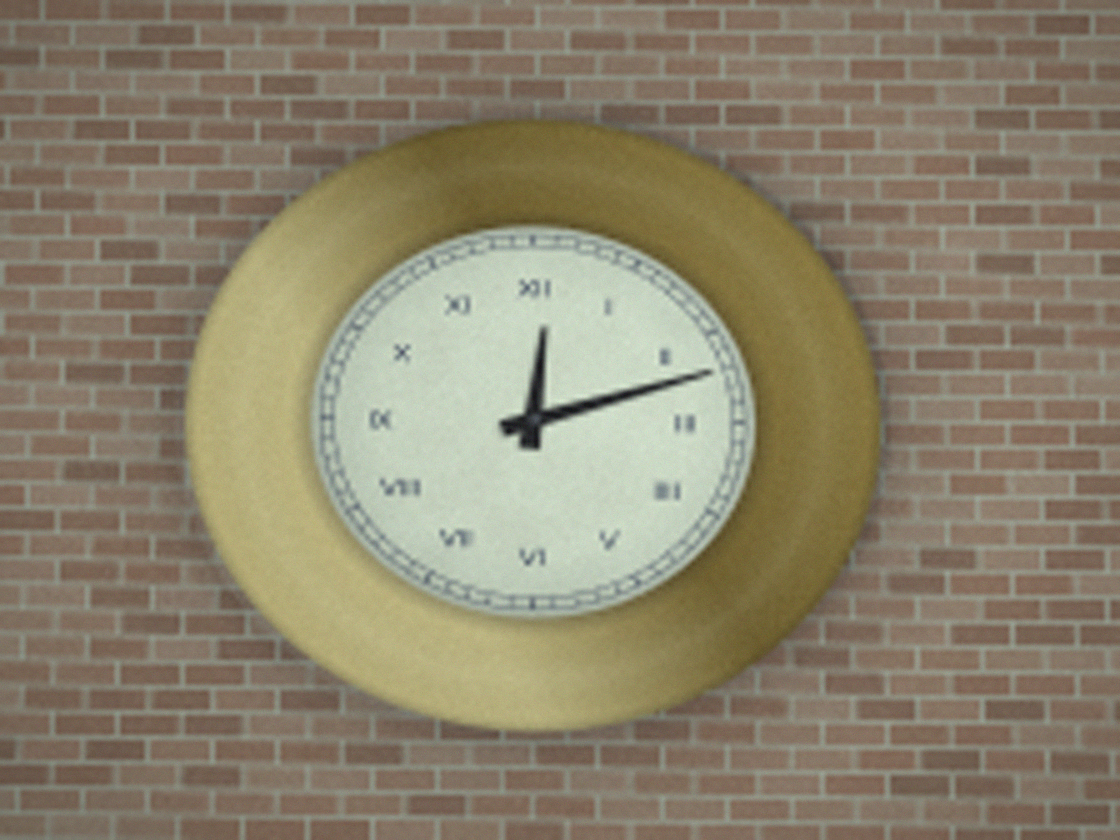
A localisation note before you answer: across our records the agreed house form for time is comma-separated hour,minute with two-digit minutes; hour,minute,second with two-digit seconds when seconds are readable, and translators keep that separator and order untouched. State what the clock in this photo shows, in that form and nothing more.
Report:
12,12
